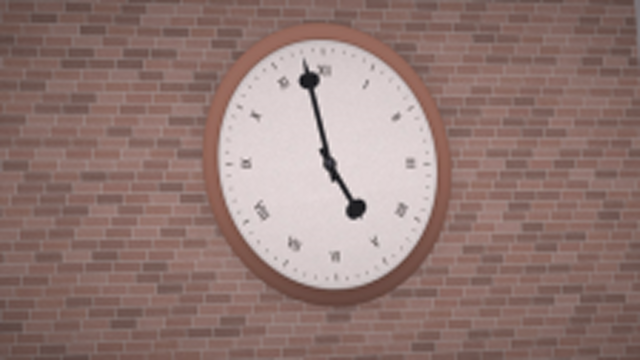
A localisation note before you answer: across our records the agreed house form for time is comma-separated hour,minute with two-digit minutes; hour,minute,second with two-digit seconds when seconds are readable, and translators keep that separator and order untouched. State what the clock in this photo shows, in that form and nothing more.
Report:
4,58
